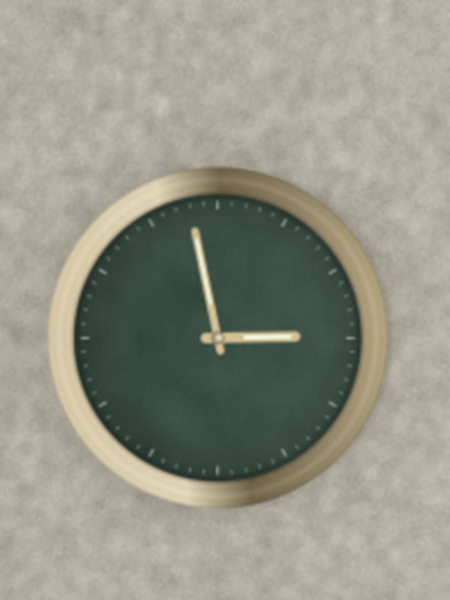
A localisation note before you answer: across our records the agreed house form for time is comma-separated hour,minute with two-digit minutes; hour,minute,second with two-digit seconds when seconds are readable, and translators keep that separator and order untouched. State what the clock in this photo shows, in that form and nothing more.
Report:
2,58
